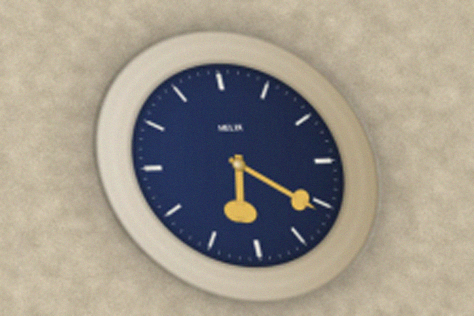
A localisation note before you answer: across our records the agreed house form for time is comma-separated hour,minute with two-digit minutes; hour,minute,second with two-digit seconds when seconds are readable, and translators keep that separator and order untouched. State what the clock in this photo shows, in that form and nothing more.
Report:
6,21
